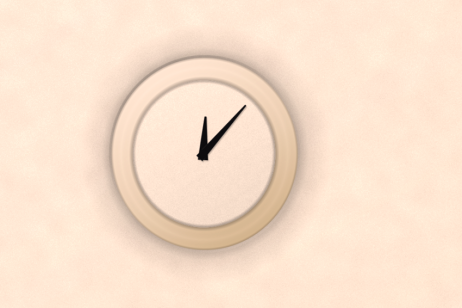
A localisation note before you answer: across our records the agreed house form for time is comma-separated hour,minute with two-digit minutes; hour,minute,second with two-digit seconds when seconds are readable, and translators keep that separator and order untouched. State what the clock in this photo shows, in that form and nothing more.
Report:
12,07
